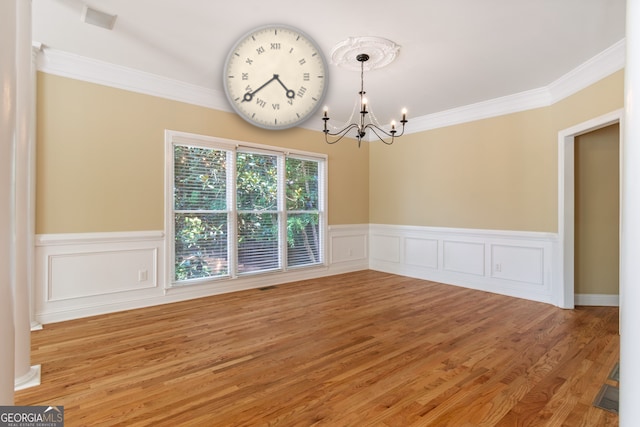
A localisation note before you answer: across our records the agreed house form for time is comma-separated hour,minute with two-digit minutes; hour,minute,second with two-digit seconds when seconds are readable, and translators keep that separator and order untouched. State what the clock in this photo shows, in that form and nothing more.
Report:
4,39
